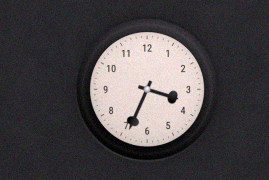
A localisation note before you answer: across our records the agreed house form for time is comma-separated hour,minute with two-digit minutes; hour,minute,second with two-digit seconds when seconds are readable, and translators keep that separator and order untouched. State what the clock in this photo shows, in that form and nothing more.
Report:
3,34
